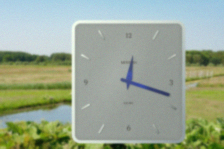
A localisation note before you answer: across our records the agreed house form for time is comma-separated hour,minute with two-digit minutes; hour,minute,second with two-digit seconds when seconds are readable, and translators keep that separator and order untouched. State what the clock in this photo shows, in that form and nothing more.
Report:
12,18
